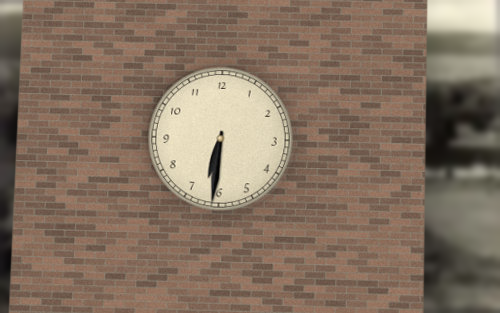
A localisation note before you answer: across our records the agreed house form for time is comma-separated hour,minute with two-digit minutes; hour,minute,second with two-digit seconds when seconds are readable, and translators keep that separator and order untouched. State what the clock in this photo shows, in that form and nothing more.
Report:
6,31
